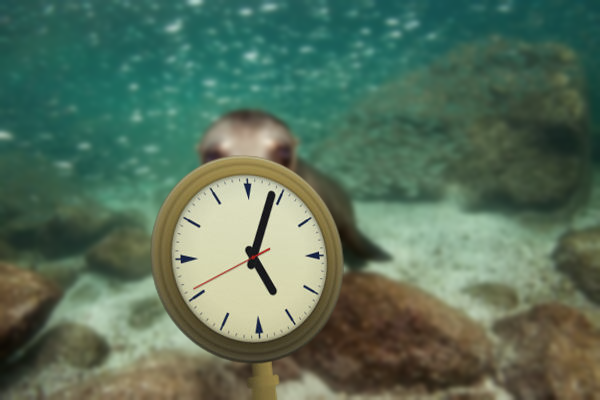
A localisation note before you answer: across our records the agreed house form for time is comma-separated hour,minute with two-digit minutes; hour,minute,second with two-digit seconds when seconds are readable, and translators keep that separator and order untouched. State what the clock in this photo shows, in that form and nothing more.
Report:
5,03,41
